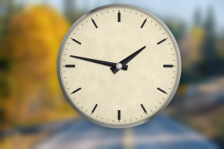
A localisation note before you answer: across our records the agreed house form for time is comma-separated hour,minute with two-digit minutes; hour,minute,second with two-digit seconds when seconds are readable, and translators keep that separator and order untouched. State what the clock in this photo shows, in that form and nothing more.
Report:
1,47
